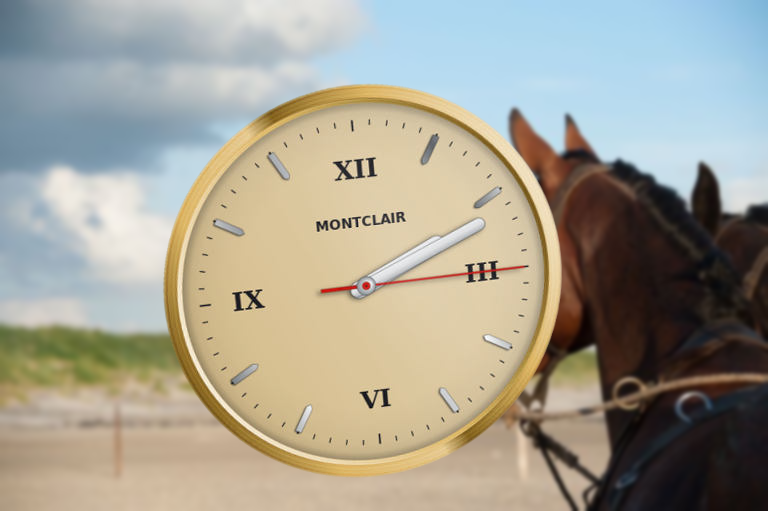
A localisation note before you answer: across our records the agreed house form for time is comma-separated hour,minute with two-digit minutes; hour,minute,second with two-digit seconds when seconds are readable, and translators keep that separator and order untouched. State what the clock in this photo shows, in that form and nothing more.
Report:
2,11,15
